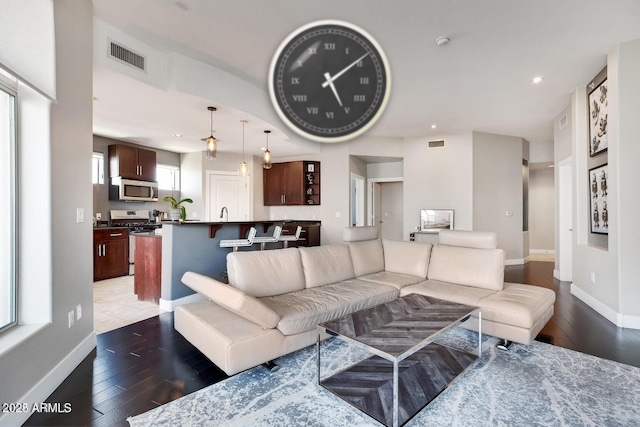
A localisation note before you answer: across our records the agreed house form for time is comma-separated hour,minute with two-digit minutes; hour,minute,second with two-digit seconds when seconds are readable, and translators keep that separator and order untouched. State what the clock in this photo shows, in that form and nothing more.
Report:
5,09
